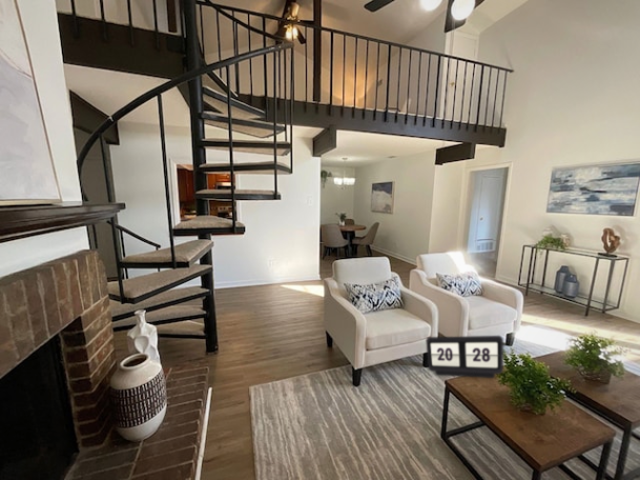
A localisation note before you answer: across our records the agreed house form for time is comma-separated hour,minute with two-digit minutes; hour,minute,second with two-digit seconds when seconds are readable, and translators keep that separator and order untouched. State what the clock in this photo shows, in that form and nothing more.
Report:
20,28
